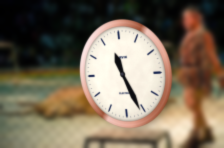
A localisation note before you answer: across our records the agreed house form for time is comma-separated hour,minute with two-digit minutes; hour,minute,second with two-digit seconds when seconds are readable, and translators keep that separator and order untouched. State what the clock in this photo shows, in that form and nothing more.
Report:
11,26
